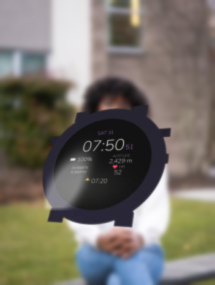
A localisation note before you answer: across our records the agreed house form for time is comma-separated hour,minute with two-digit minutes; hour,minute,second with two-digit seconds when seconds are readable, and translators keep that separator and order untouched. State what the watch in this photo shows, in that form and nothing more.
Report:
7,50
